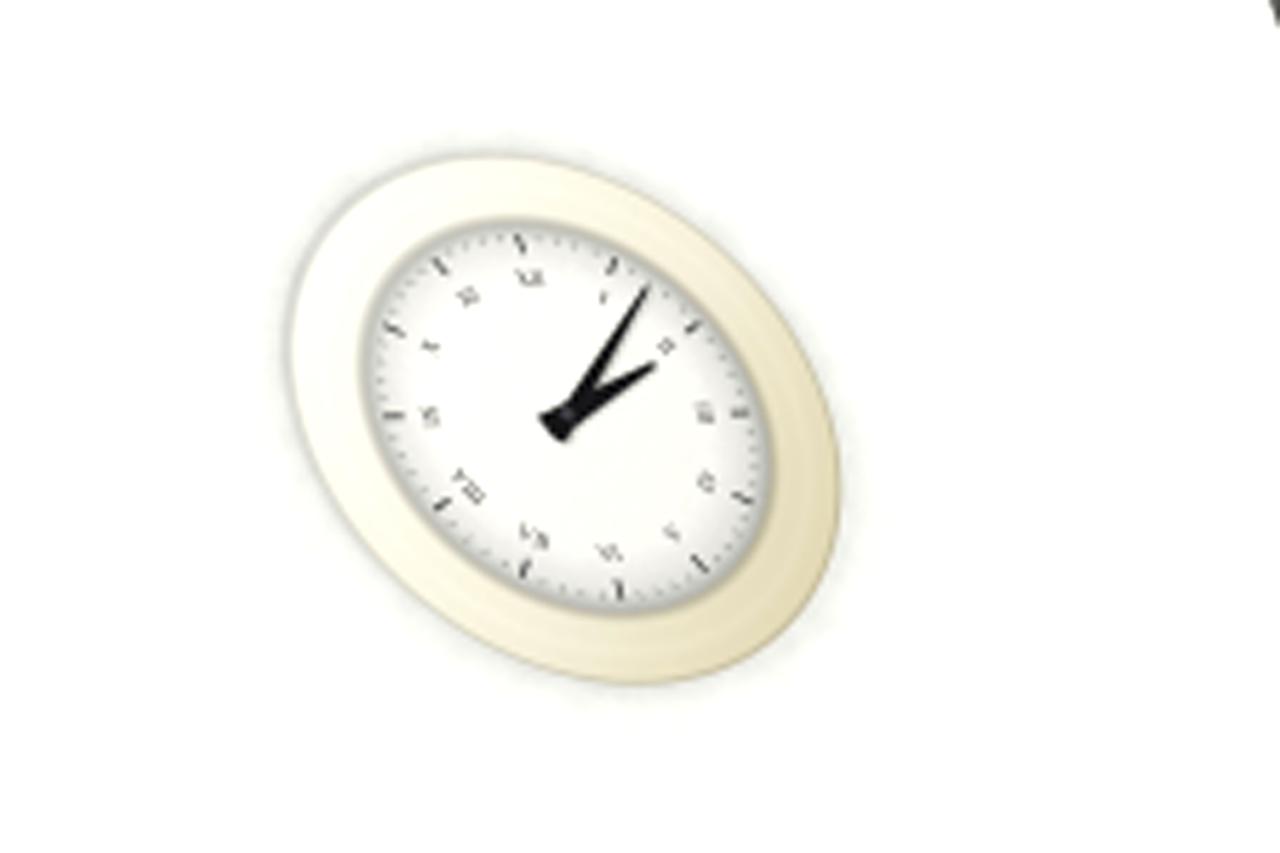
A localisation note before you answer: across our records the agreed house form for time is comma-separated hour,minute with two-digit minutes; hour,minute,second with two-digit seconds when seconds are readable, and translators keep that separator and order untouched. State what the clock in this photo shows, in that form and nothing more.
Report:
2,07
